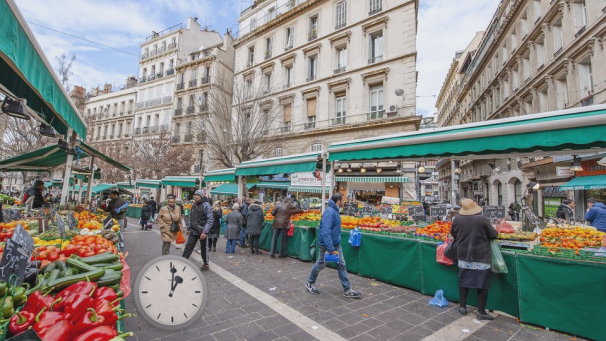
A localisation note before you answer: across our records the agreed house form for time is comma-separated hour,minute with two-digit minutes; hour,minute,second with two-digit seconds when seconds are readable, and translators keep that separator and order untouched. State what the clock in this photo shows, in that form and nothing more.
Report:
1,01
